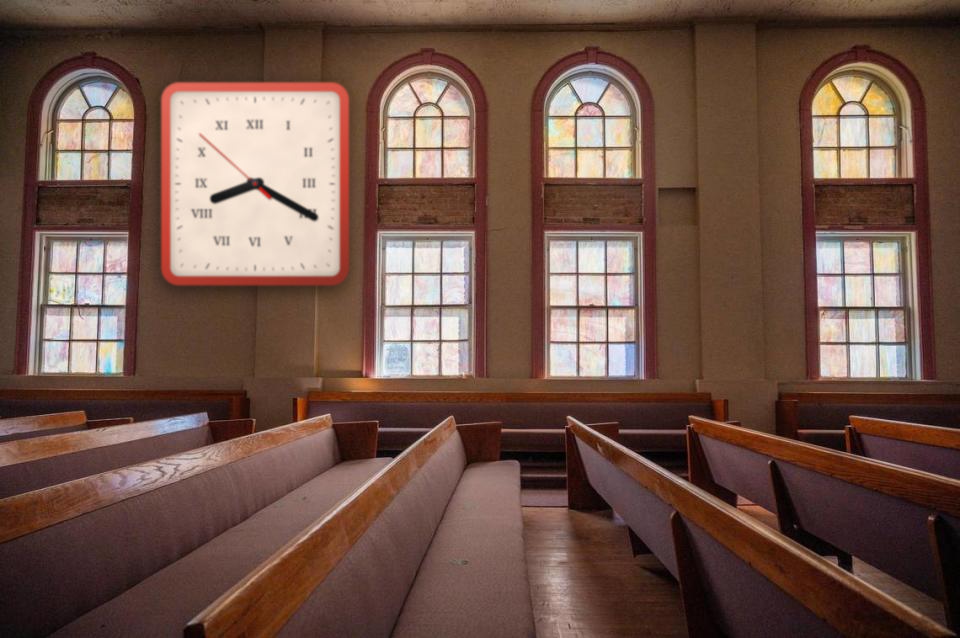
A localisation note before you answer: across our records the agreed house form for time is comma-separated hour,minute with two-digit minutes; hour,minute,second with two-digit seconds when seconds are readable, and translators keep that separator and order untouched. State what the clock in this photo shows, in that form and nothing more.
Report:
8,19,52
